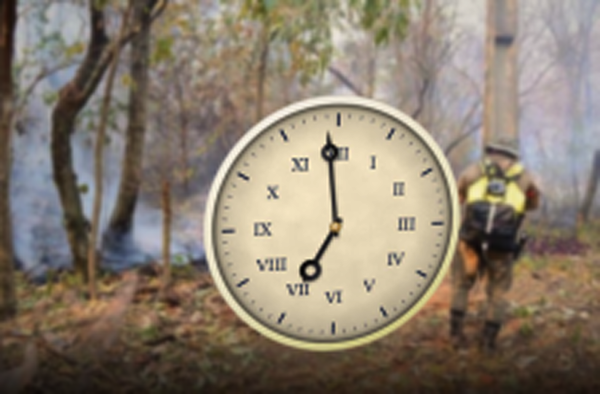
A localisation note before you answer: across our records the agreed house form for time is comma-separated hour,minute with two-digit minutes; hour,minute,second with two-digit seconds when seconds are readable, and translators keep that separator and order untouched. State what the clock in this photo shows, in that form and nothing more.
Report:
6,59
